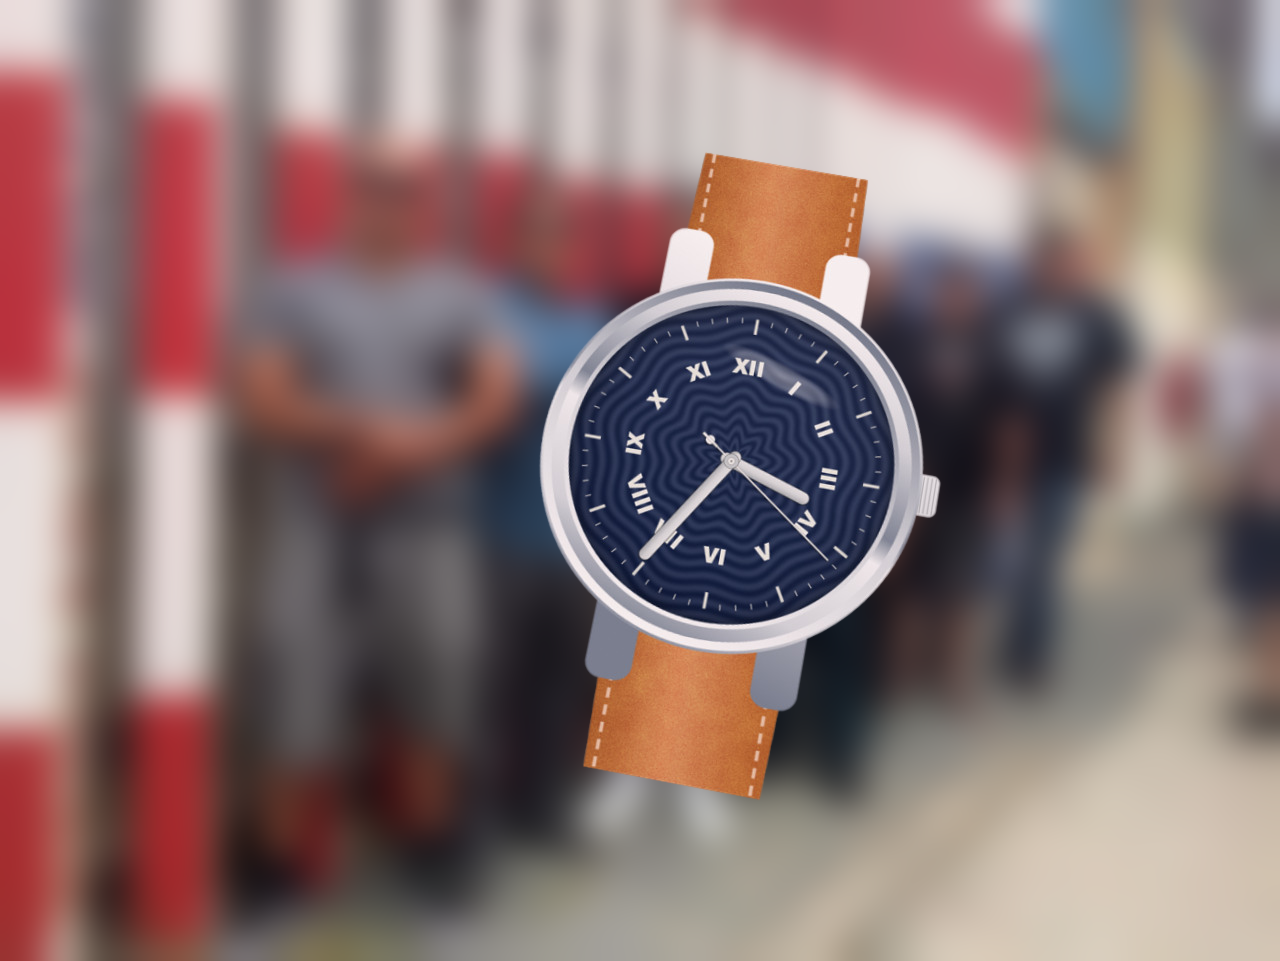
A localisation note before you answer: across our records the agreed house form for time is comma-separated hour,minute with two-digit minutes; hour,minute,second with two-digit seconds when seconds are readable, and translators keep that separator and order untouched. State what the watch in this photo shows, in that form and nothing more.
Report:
3,35,21
